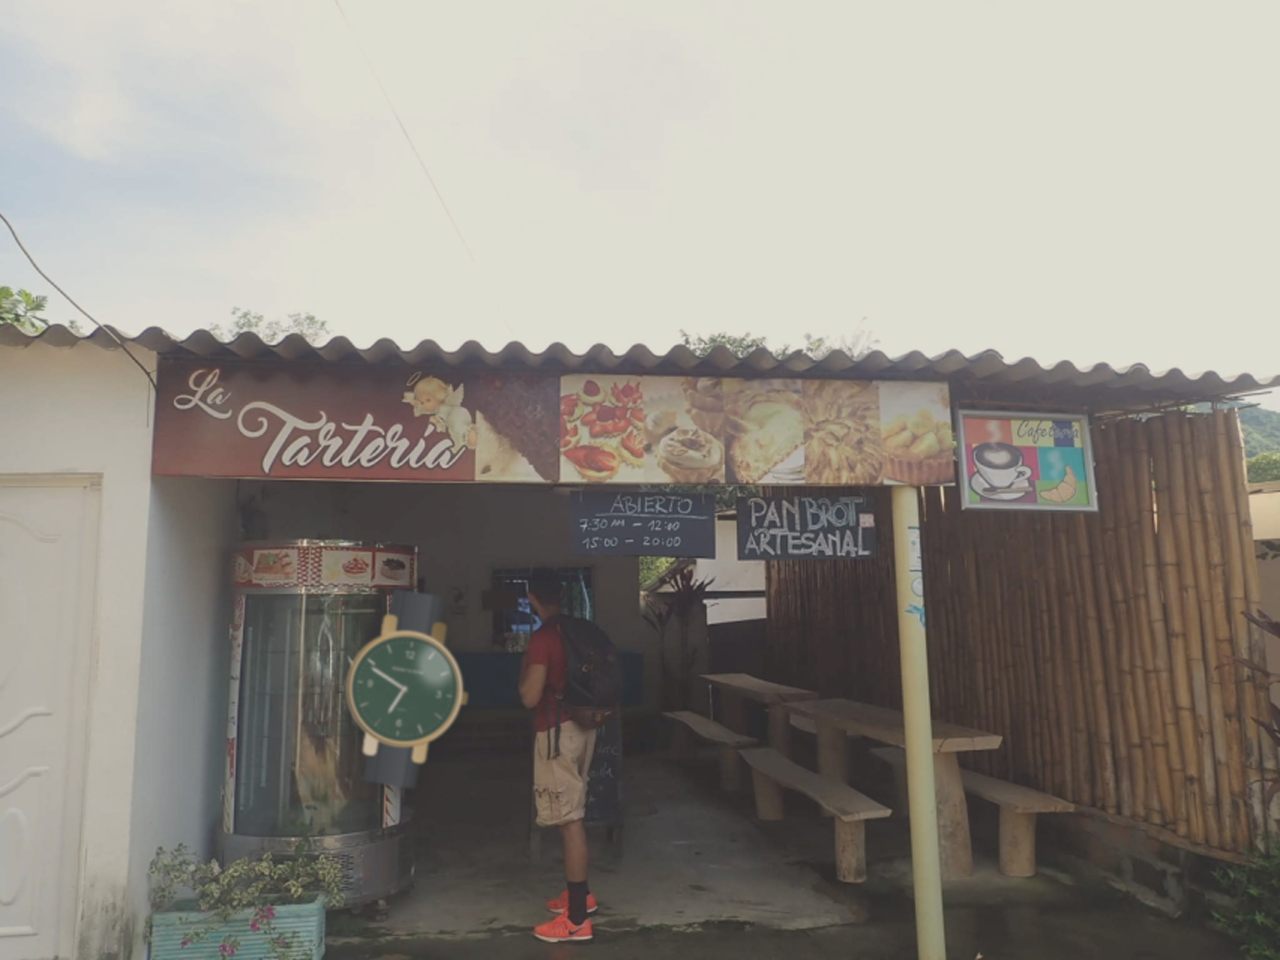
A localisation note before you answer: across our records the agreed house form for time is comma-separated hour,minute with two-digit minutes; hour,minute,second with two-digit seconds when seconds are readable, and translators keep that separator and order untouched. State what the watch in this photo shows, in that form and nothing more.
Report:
6,49
